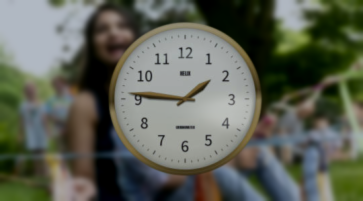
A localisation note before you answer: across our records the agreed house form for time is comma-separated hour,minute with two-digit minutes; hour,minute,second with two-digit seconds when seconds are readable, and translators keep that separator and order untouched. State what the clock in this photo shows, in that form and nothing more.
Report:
1,46
